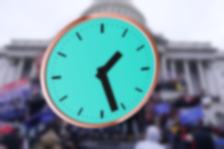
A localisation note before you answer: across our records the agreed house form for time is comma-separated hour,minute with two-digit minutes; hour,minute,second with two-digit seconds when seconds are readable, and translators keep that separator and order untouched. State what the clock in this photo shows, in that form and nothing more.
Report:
1,27
